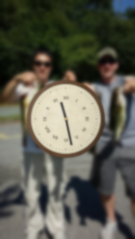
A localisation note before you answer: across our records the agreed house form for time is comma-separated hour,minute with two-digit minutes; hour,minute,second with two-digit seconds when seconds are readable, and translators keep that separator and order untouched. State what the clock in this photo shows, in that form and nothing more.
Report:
11,28
